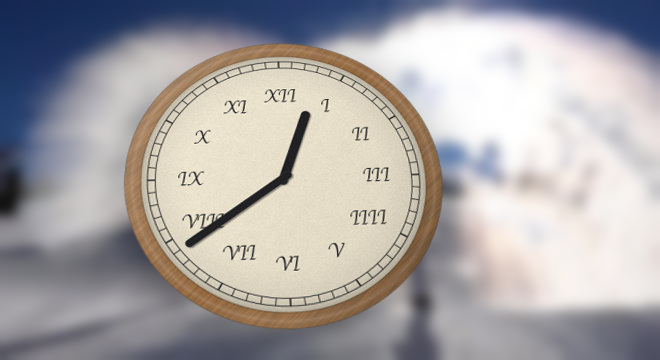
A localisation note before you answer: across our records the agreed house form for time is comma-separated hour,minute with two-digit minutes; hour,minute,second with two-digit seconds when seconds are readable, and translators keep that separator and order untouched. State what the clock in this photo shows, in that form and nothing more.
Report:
12,39
